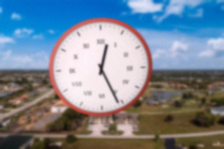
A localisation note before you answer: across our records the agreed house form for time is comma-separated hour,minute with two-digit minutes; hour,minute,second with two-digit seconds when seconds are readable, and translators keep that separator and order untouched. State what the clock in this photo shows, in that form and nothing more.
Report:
12,26
